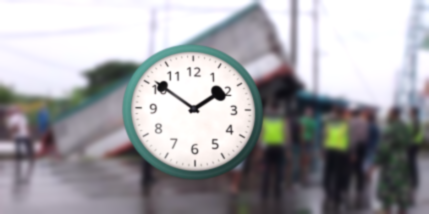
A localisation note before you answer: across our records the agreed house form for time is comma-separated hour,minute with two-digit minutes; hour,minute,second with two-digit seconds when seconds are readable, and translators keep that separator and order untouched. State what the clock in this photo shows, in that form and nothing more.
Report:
1,51
